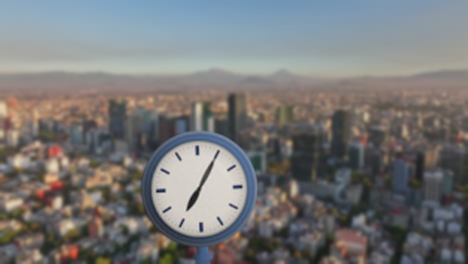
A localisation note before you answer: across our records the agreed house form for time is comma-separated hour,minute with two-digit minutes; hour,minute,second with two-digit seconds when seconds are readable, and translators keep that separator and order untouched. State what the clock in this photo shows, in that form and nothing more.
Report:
7,05
